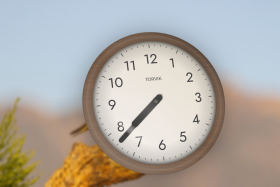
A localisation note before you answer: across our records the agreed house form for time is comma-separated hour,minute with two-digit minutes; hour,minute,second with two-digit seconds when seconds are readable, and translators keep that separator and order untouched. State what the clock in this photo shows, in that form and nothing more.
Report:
7,38
